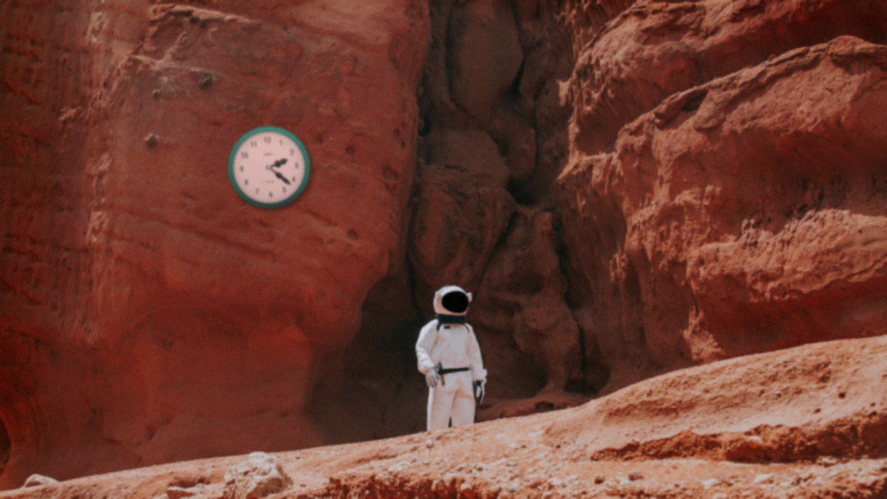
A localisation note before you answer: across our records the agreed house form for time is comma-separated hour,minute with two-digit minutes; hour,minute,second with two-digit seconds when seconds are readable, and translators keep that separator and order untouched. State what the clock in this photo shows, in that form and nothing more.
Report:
2,22
